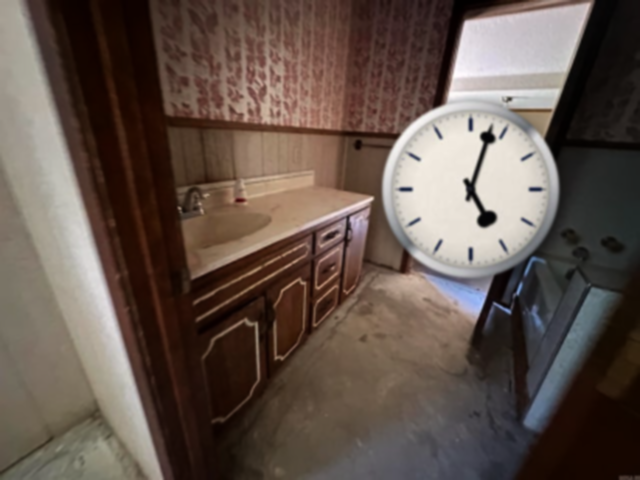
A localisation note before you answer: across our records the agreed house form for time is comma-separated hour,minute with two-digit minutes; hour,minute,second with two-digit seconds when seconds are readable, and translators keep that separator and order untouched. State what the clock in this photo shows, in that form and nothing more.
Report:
5,03
